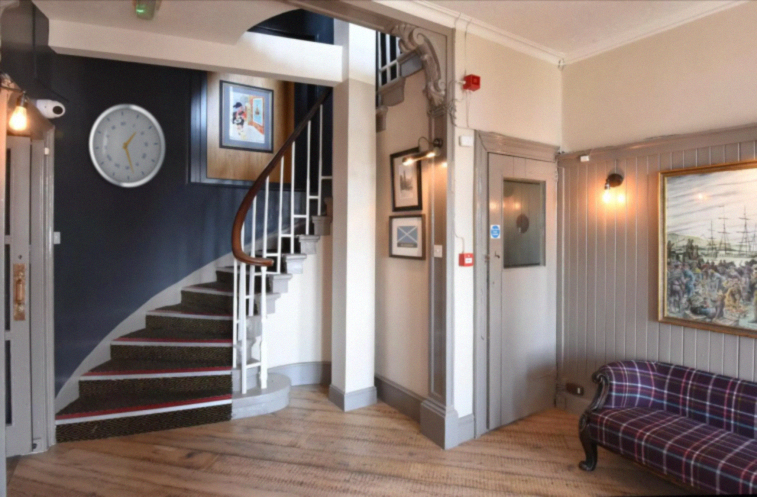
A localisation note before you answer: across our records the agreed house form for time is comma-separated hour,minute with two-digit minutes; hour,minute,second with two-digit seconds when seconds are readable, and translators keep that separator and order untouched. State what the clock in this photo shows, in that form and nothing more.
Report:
1,28
